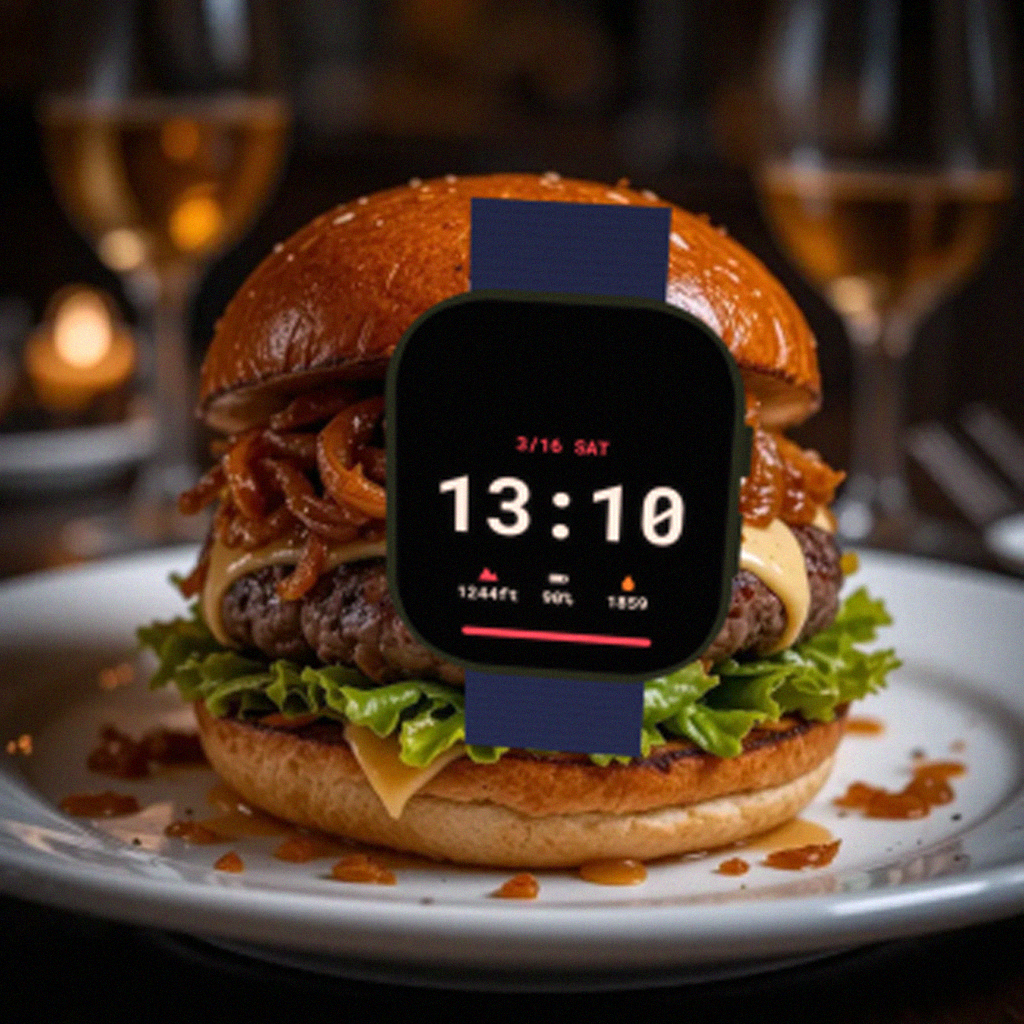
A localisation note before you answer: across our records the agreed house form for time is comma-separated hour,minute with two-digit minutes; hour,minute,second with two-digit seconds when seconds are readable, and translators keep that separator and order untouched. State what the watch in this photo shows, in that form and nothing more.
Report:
13,10
